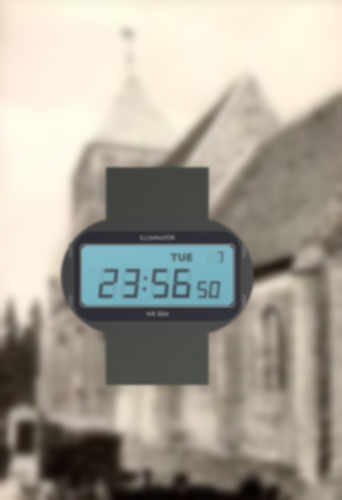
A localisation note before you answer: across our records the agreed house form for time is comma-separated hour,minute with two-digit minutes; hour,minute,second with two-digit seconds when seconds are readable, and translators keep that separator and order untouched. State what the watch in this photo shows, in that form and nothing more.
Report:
23,56,50
